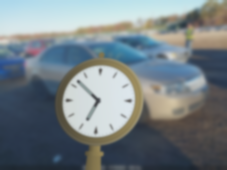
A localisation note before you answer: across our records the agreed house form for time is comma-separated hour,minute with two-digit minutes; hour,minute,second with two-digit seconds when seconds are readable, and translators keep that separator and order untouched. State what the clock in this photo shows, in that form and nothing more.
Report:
6,52
